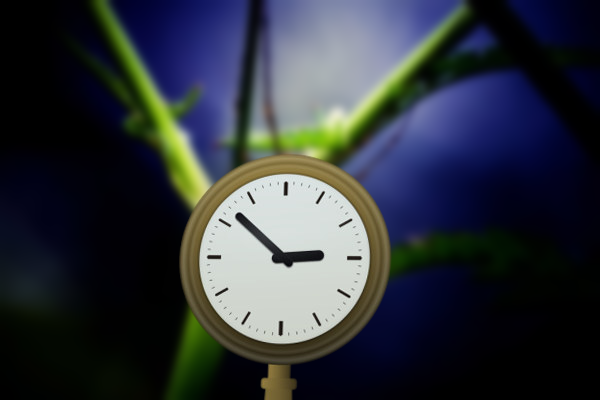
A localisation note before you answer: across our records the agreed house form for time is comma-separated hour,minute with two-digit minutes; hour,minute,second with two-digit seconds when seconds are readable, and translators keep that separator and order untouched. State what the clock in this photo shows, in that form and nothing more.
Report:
2,52
